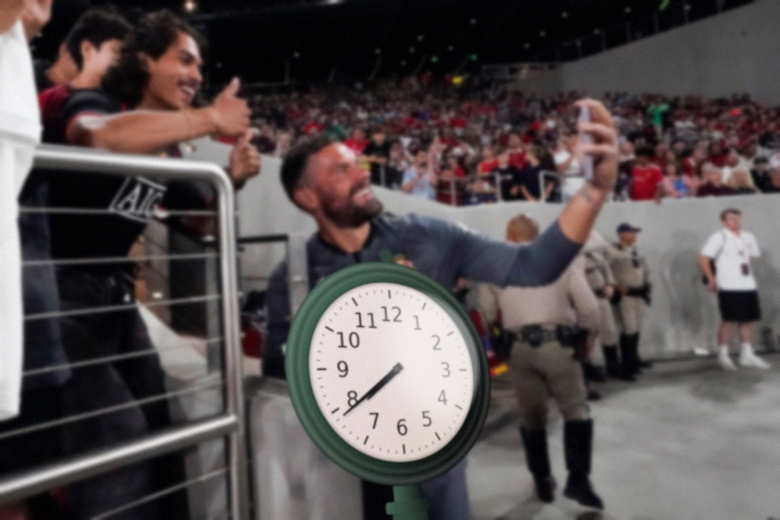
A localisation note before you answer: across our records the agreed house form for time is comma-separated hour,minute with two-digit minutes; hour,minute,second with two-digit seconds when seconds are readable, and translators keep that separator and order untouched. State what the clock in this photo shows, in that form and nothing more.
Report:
7,39
